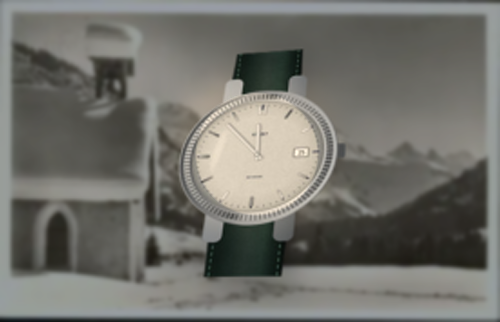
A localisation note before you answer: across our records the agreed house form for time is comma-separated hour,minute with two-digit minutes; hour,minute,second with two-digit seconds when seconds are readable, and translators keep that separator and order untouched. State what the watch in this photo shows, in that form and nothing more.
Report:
11,53
